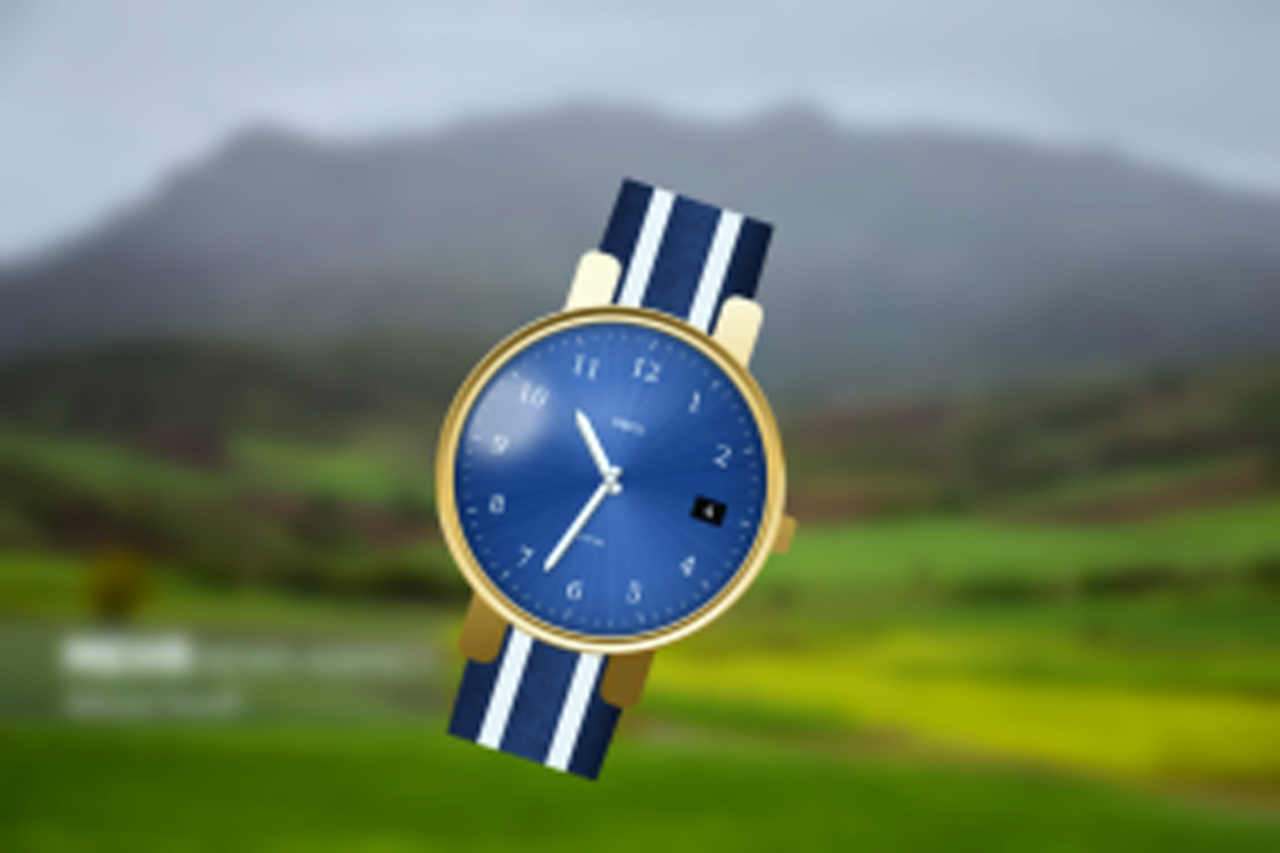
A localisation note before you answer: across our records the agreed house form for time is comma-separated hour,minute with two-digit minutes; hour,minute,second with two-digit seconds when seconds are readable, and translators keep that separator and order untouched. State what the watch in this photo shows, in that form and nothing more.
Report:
10,33
